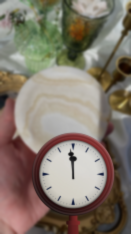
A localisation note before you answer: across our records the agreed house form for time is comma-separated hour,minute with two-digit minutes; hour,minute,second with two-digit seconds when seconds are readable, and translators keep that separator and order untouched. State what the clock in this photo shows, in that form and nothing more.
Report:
11,59
